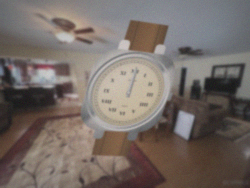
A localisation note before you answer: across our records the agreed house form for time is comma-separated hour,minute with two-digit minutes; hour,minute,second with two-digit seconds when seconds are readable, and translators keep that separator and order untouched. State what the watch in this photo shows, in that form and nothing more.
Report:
12,00
